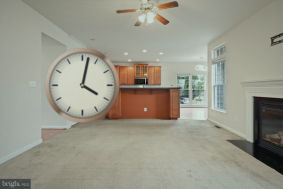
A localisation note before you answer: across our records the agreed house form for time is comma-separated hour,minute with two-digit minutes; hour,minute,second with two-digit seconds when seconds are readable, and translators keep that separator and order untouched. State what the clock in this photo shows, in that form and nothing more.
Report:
4,02
